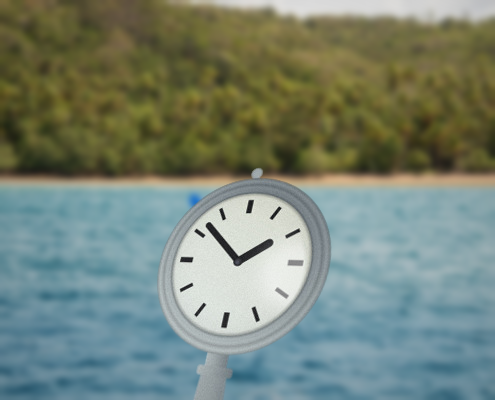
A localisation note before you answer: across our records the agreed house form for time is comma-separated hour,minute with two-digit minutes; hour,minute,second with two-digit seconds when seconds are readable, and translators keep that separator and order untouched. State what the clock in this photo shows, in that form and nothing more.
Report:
1,52
